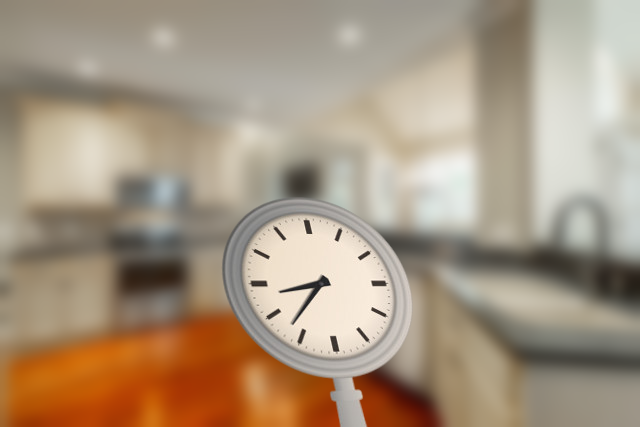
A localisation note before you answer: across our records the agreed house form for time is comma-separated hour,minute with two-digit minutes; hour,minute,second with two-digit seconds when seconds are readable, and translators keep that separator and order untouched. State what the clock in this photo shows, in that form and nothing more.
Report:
8,37
